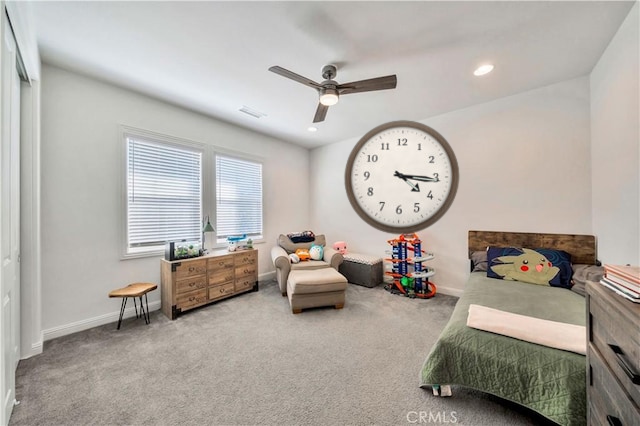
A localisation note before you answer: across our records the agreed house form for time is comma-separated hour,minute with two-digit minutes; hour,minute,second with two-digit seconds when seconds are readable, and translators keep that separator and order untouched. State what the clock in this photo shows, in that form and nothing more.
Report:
4,16
